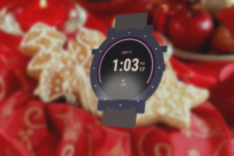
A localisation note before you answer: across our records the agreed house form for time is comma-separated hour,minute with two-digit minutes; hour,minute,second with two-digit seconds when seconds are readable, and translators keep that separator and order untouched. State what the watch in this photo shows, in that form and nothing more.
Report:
1,03
